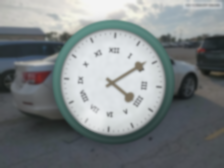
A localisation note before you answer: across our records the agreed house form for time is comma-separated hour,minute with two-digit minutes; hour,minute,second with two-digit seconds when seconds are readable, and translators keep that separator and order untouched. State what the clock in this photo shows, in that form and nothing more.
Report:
4,09
